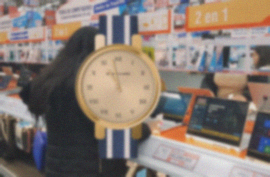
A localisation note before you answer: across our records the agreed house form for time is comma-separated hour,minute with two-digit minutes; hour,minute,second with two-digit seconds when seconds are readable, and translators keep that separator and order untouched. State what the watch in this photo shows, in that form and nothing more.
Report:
10,58
